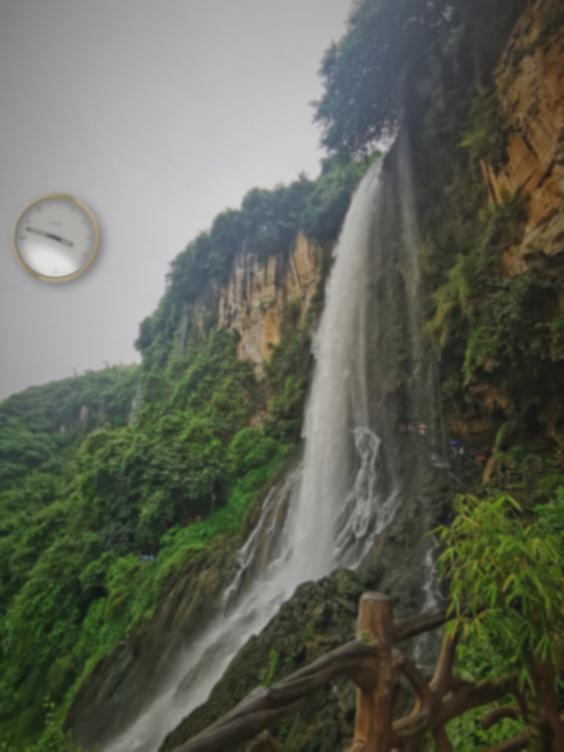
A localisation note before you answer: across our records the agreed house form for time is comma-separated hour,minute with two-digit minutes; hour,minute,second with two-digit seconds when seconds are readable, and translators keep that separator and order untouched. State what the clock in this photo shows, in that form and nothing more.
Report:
3,48
